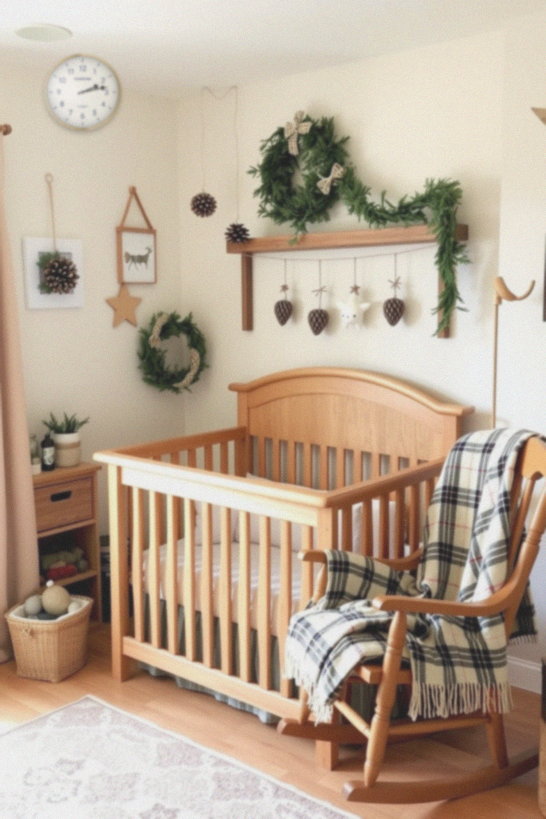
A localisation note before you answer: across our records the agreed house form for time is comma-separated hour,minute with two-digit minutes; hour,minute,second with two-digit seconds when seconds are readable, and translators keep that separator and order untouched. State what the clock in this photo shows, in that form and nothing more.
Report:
2,13
